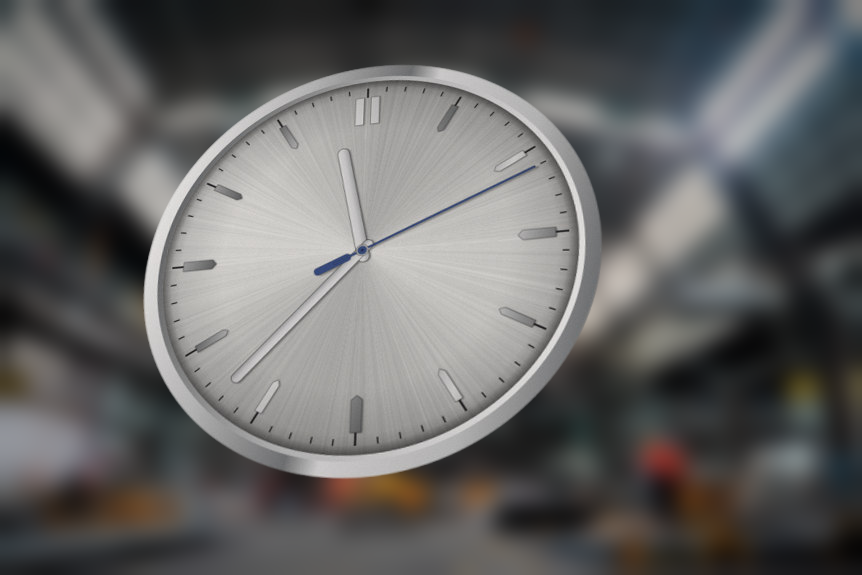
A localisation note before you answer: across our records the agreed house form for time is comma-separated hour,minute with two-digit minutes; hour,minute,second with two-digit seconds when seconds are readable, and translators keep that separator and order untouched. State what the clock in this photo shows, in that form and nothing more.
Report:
11,37,11
